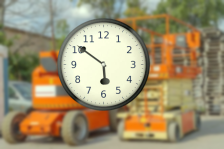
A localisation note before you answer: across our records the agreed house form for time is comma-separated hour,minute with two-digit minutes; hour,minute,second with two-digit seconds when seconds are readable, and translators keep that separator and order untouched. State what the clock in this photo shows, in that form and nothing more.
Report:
5,51
